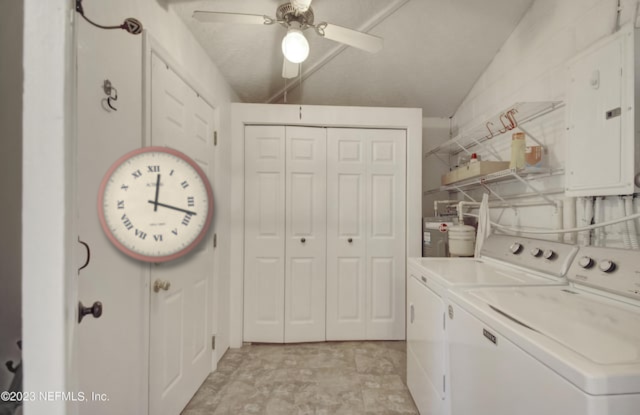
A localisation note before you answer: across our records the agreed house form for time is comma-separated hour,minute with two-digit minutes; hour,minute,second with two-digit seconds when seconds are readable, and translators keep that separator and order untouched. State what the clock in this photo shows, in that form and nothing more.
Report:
12,18
